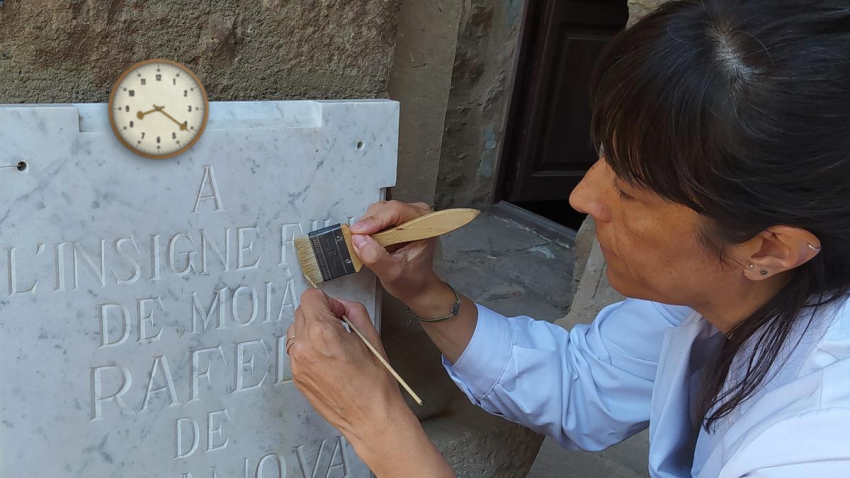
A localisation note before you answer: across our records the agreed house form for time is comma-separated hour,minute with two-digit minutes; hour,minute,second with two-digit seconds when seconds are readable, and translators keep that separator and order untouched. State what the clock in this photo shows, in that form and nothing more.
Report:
8,21
